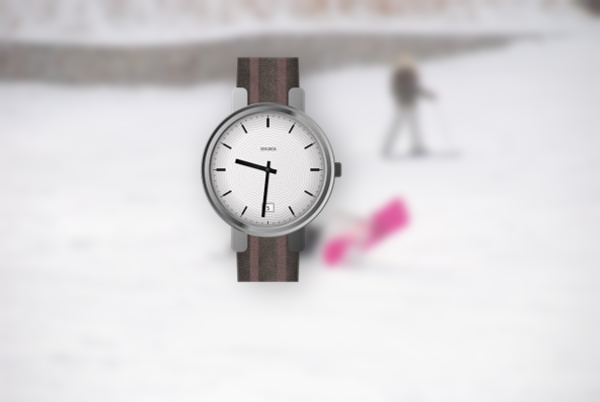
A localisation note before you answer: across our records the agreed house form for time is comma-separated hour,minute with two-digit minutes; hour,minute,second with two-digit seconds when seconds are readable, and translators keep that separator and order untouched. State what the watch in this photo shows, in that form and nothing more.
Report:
9,31
